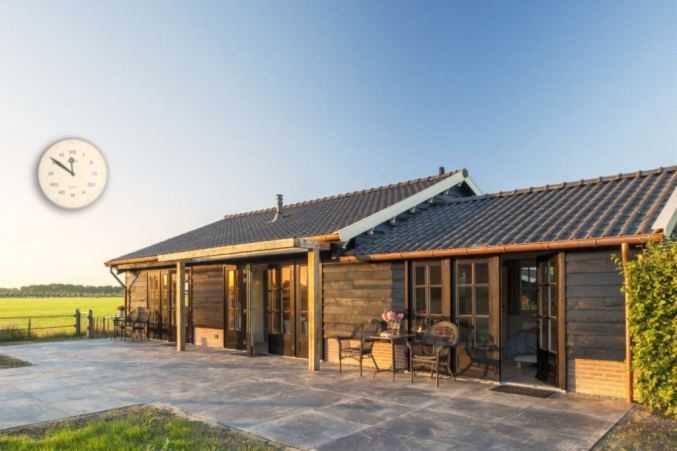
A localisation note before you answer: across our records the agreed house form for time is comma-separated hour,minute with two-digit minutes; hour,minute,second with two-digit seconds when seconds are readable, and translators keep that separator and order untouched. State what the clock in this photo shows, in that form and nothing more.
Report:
11,51
